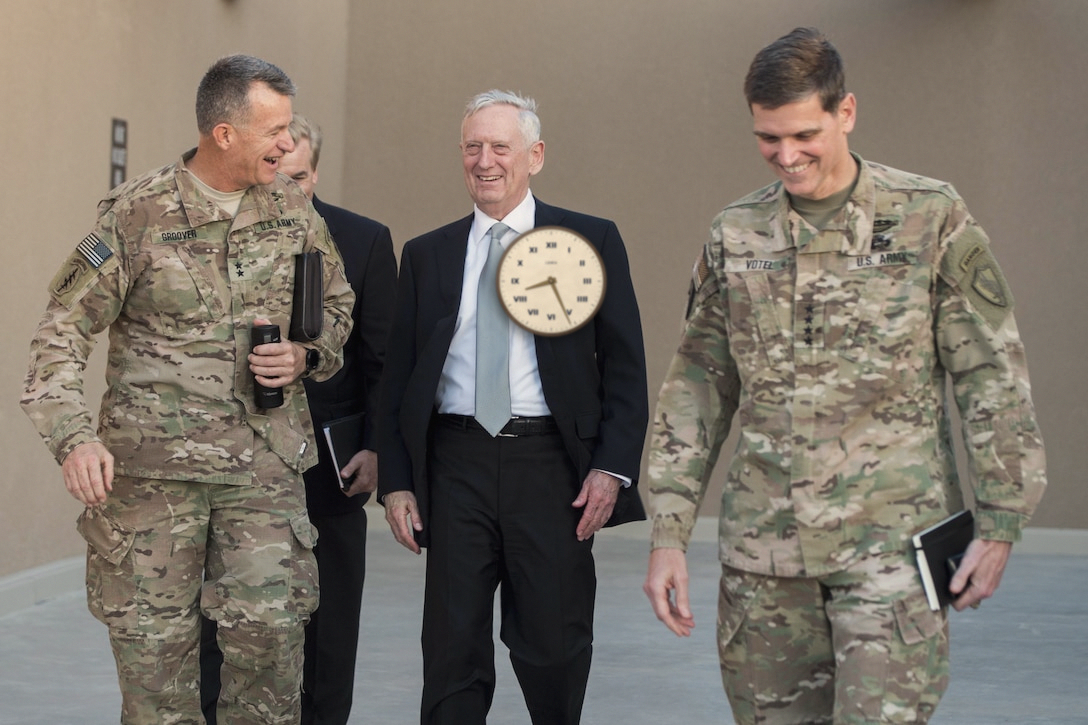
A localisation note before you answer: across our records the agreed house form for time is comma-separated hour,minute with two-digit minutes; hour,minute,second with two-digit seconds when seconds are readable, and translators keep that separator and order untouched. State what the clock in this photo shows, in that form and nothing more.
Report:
8,26
